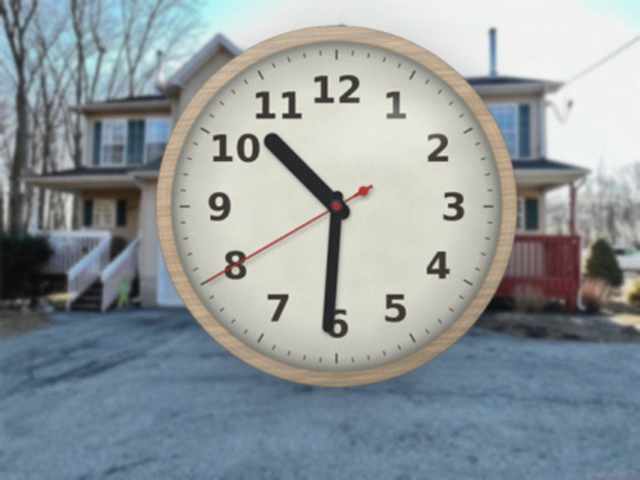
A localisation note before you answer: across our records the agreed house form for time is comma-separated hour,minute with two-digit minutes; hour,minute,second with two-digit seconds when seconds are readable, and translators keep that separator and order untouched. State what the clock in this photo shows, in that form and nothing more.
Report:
10,30,40
